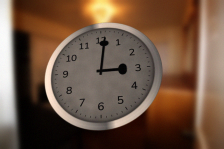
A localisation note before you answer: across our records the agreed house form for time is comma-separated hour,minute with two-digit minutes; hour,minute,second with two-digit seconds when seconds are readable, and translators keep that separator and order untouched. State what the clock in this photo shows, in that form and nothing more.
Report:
3,01
